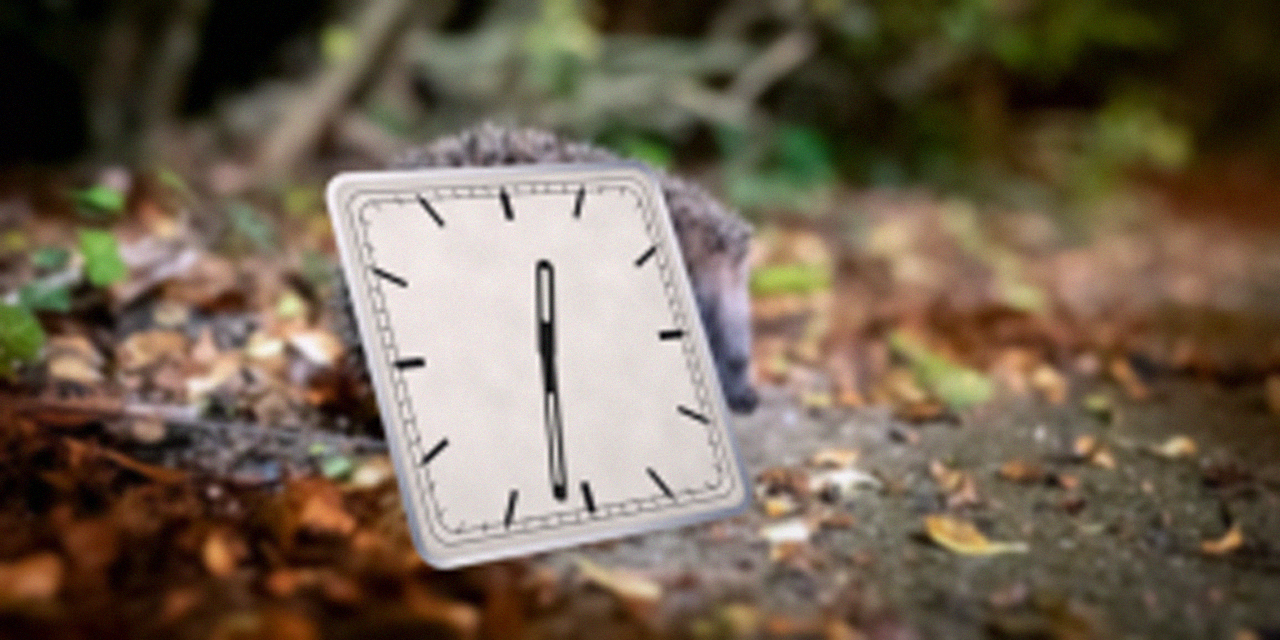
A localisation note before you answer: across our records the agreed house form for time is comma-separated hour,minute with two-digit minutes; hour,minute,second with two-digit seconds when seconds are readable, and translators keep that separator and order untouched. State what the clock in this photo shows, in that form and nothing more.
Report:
12,32
